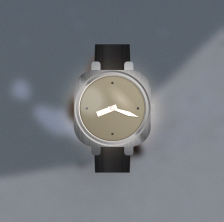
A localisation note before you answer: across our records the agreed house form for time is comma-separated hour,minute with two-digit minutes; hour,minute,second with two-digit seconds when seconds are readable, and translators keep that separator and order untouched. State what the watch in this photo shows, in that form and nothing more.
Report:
8,18
